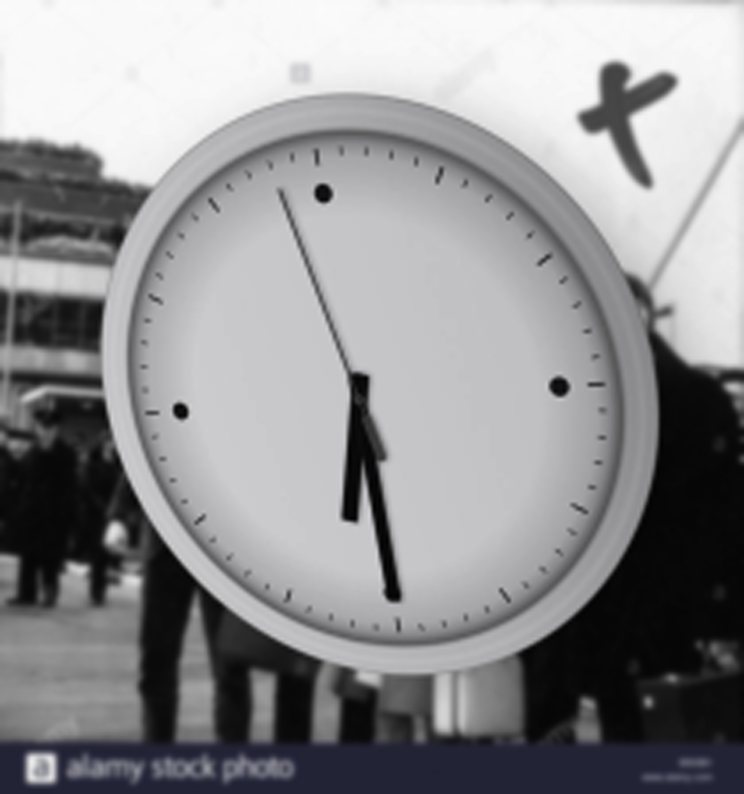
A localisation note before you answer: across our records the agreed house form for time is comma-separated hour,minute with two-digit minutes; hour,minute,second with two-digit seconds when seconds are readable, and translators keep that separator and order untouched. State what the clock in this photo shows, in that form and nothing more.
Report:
6,29,58
